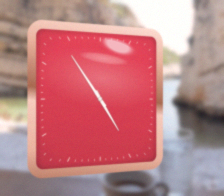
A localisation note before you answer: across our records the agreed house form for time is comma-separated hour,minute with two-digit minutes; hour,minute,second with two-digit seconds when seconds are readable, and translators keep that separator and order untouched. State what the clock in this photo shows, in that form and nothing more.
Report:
4,54
